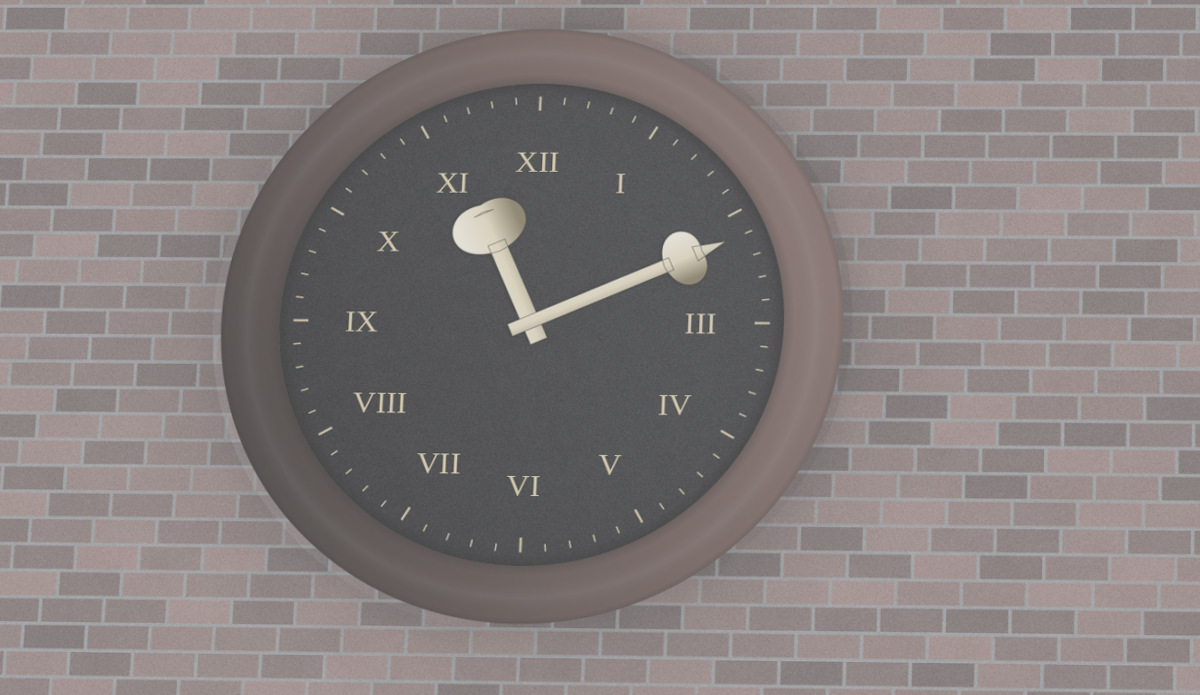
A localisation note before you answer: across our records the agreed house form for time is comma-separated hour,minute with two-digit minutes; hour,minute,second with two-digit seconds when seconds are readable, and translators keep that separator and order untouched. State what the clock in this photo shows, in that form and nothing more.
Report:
11,11
